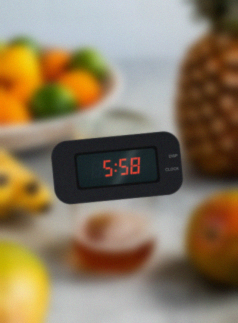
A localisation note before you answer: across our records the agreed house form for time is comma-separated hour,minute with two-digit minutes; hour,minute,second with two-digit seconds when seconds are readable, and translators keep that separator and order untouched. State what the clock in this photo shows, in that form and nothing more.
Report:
5,58
